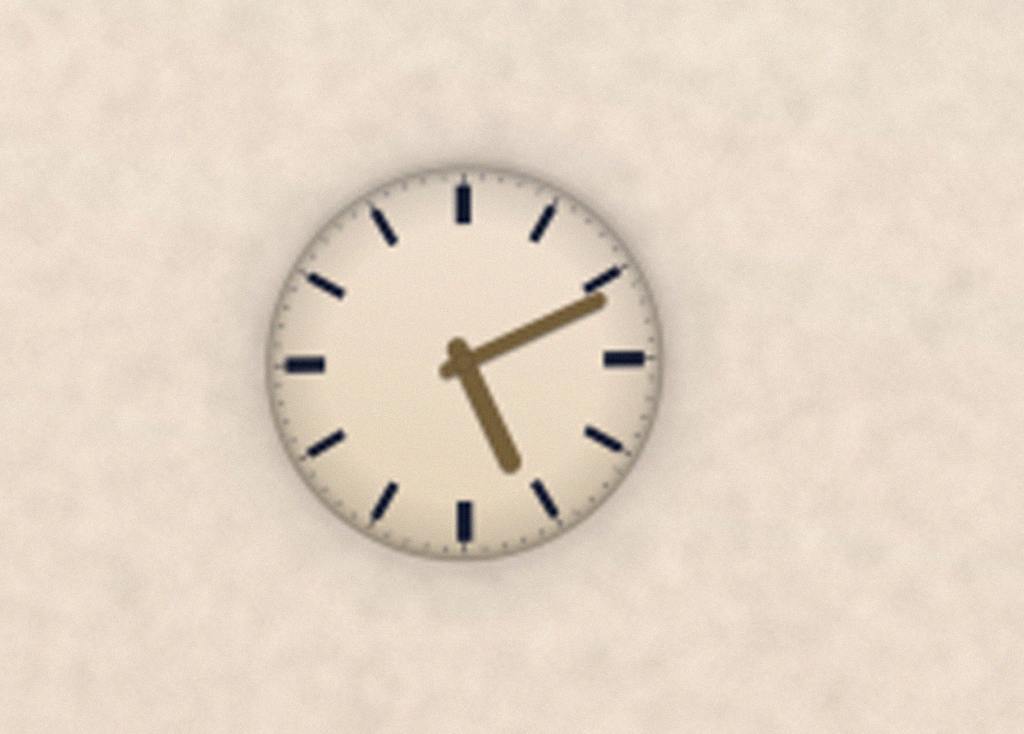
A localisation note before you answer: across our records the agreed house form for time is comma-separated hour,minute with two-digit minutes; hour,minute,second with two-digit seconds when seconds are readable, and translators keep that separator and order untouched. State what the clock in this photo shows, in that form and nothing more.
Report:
5,11
